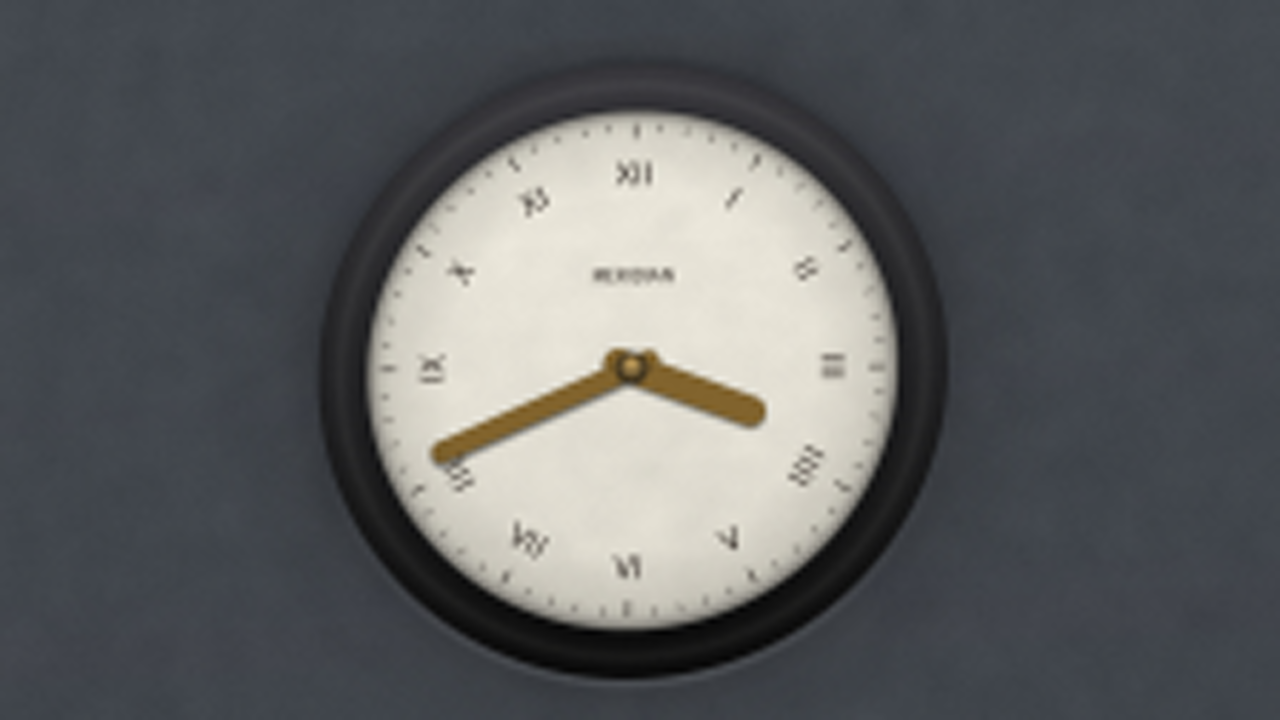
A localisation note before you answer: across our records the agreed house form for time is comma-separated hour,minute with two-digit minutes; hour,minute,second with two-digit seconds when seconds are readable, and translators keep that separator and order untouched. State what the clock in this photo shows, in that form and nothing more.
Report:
3,41
